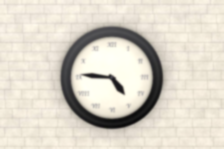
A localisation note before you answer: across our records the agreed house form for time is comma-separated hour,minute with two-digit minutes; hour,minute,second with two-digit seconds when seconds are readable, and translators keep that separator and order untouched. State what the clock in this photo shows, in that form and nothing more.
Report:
4,46
